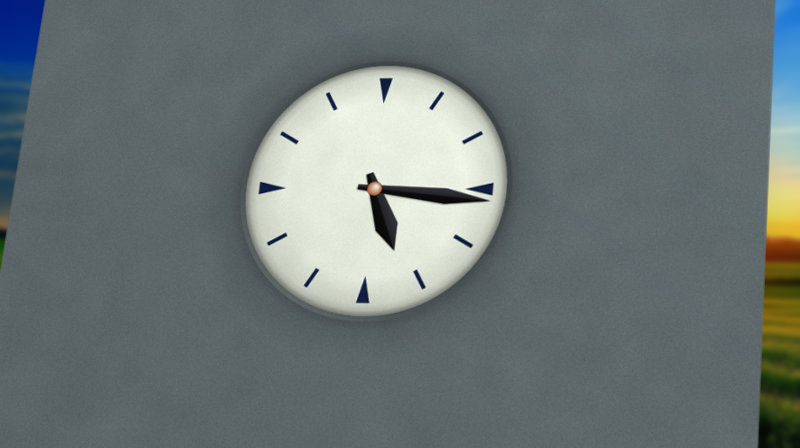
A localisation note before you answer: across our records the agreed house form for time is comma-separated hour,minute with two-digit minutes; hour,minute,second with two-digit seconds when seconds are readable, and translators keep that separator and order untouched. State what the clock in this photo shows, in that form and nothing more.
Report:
5,16
